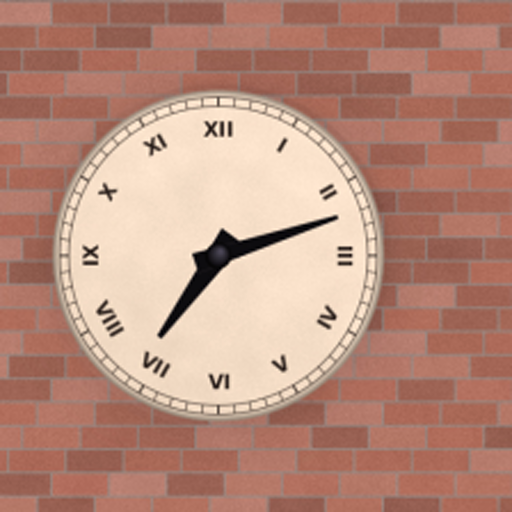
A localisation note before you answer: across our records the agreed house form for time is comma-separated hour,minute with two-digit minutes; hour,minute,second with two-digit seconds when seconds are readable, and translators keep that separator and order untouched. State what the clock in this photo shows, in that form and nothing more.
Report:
7,12
